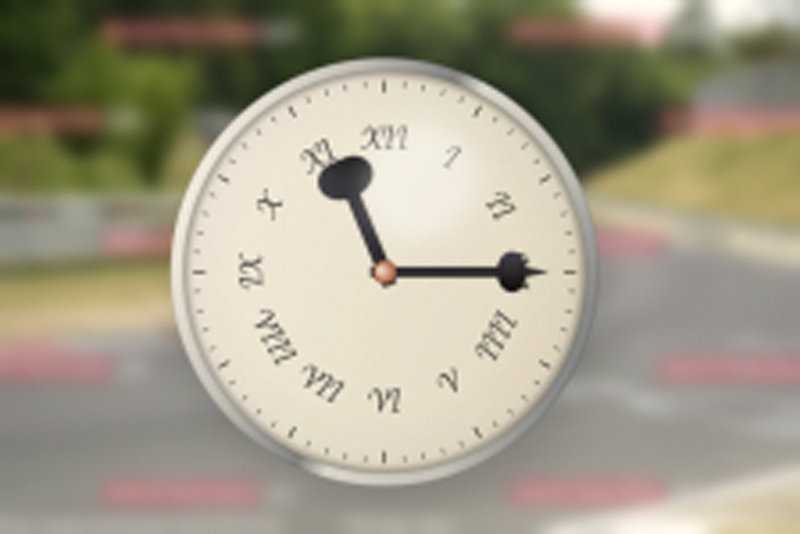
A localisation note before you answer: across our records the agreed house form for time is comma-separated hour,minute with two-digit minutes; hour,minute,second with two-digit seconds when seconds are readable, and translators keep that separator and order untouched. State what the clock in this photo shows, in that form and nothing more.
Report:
11,15
